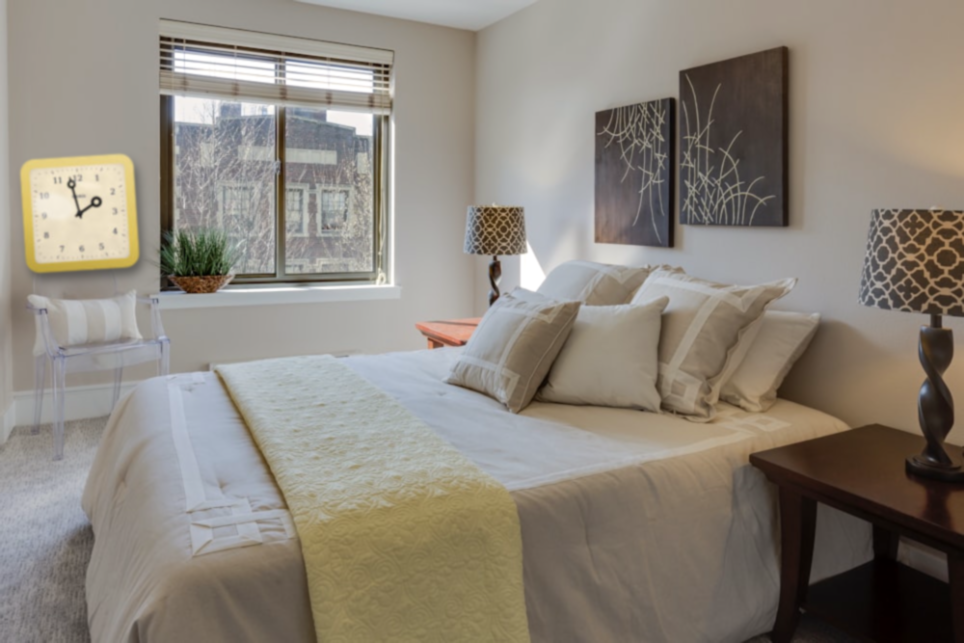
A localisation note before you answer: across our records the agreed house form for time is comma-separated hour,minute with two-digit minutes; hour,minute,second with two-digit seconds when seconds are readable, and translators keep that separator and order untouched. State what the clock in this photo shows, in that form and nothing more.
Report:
1,58
